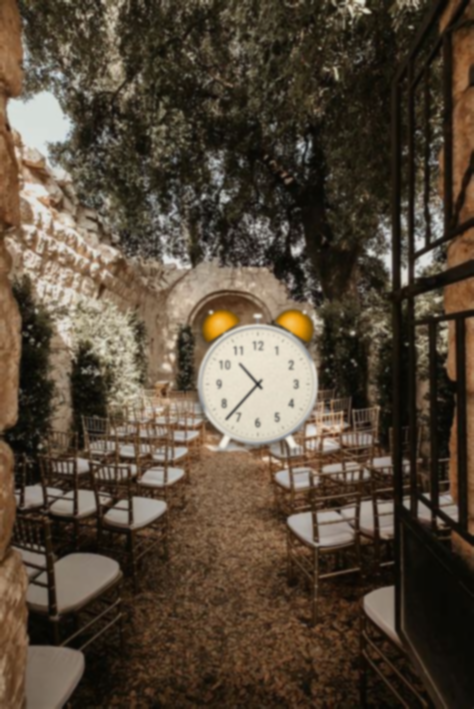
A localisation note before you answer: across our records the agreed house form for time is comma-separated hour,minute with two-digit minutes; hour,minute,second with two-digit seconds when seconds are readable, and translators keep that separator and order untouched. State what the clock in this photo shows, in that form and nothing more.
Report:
10,37
